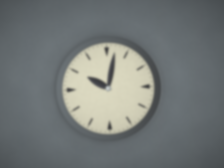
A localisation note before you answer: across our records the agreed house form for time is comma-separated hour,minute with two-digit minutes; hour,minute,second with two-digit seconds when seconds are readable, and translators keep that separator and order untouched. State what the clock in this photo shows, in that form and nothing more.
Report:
10,02
